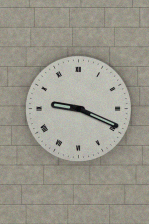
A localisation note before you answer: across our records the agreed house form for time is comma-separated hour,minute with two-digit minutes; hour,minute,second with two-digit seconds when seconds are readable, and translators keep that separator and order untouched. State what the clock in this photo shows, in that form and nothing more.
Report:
9,19
